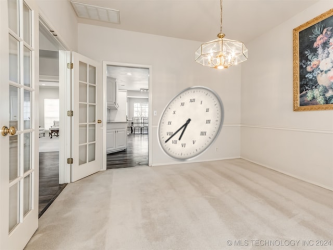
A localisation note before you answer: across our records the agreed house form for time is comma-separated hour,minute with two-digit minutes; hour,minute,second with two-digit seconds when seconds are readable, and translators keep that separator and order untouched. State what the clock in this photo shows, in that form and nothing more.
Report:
6,38
